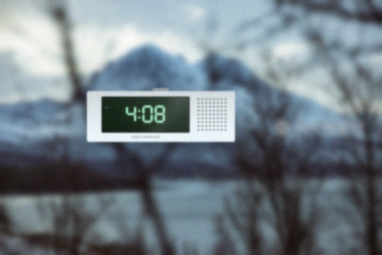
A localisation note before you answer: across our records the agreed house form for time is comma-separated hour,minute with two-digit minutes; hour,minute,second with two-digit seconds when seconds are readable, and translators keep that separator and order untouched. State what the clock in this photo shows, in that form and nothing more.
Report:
4,08
